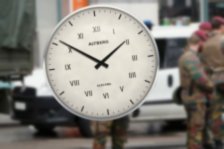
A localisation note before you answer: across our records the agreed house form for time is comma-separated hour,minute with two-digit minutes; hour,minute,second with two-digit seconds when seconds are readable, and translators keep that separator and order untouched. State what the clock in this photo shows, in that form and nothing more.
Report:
1,51
